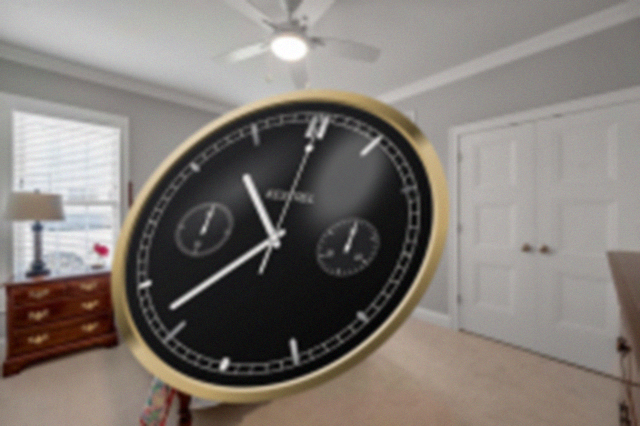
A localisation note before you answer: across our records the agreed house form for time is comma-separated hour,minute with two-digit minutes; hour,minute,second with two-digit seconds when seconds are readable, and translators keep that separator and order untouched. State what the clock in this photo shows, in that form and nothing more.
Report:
10,37
